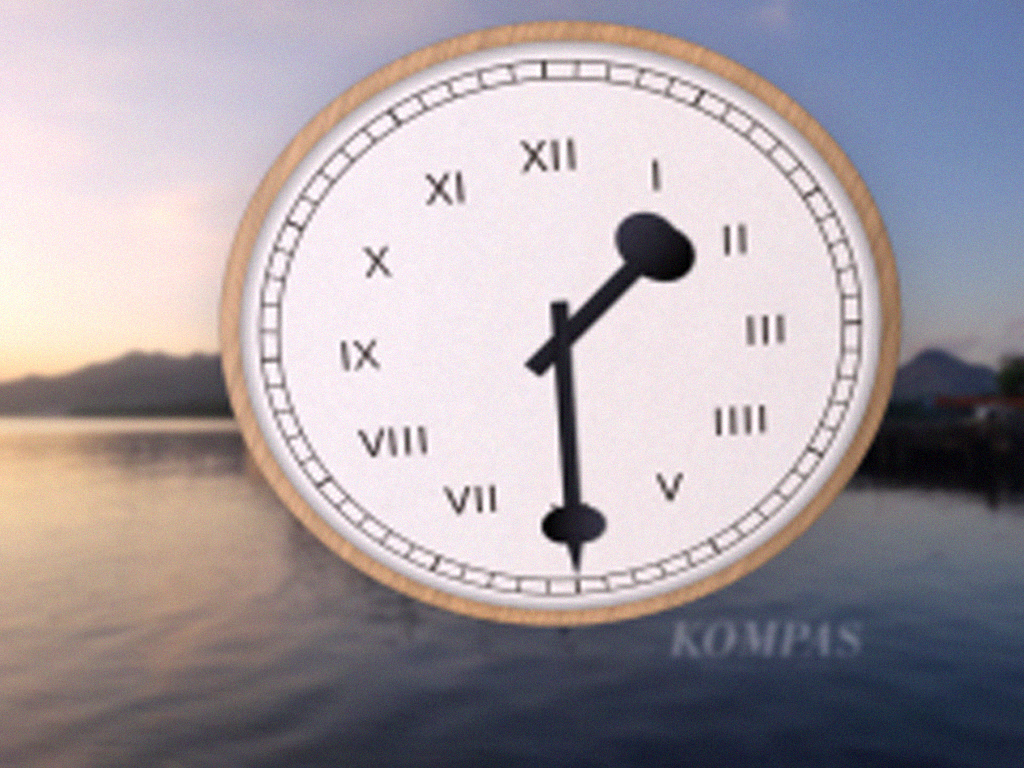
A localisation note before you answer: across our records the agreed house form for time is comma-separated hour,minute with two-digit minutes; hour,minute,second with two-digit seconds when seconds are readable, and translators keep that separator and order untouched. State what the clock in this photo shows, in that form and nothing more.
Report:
1,30
